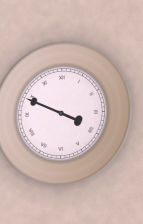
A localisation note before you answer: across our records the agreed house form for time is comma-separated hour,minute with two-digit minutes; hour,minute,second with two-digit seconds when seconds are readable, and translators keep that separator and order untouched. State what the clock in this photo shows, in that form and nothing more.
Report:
3,49
